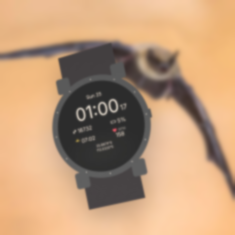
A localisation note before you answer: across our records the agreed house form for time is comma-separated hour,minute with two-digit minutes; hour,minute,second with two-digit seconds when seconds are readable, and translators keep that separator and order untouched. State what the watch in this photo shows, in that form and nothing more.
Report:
1,00
